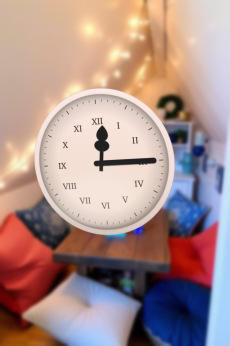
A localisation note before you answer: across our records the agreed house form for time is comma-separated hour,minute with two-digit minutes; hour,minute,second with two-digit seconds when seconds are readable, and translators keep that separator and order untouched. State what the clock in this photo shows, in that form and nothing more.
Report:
12,15
